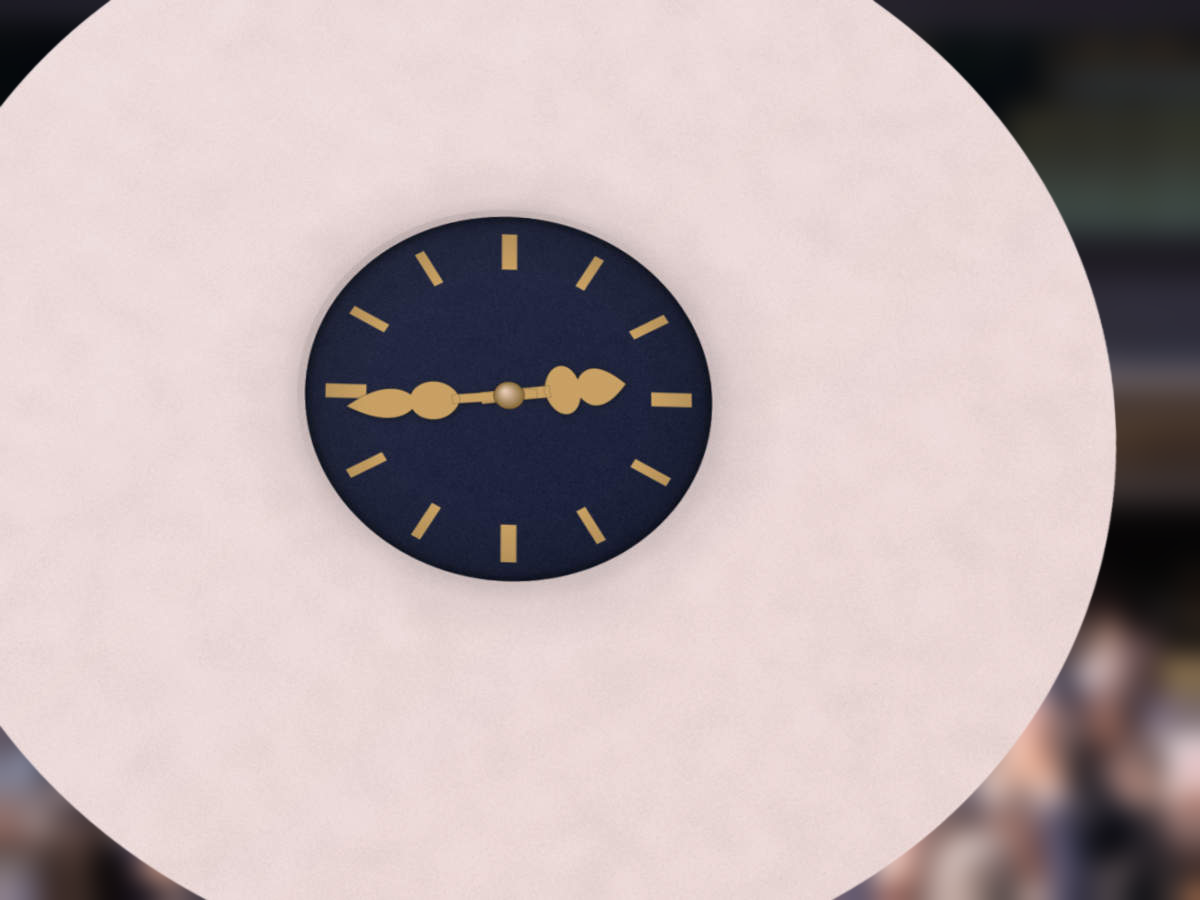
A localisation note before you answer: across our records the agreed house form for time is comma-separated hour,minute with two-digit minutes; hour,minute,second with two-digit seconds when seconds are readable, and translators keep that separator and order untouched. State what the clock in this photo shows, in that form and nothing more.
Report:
2,44
